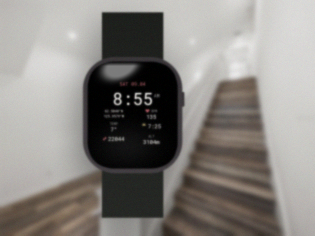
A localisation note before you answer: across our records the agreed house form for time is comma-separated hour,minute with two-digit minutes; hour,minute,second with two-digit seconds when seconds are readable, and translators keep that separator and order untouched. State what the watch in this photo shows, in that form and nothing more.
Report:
8,55
